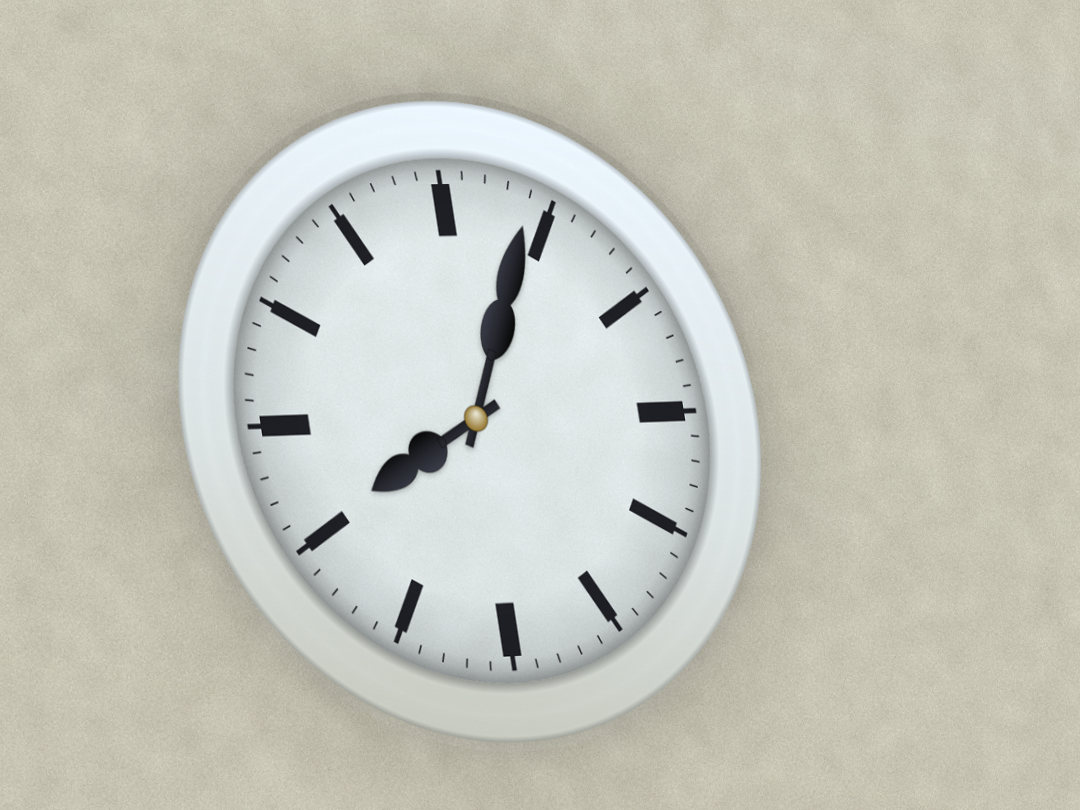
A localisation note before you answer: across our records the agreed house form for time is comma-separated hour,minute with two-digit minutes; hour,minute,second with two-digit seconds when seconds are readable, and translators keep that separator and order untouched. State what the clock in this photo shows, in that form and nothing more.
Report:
8,04
